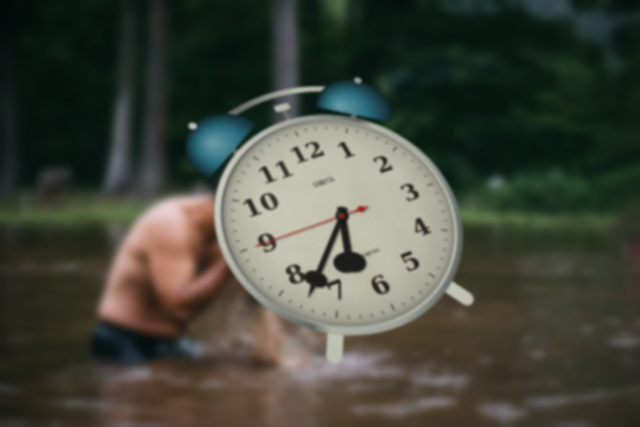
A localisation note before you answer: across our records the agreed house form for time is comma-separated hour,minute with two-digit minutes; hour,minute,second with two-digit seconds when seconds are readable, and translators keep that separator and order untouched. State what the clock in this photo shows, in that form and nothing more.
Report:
6,37,45
